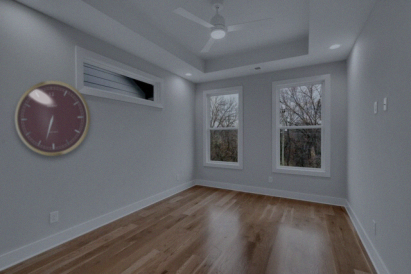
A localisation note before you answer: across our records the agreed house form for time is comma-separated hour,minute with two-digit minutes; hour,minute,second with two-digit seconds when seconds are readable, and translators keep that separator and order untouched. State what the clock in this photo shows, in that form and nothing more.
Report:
6,33
